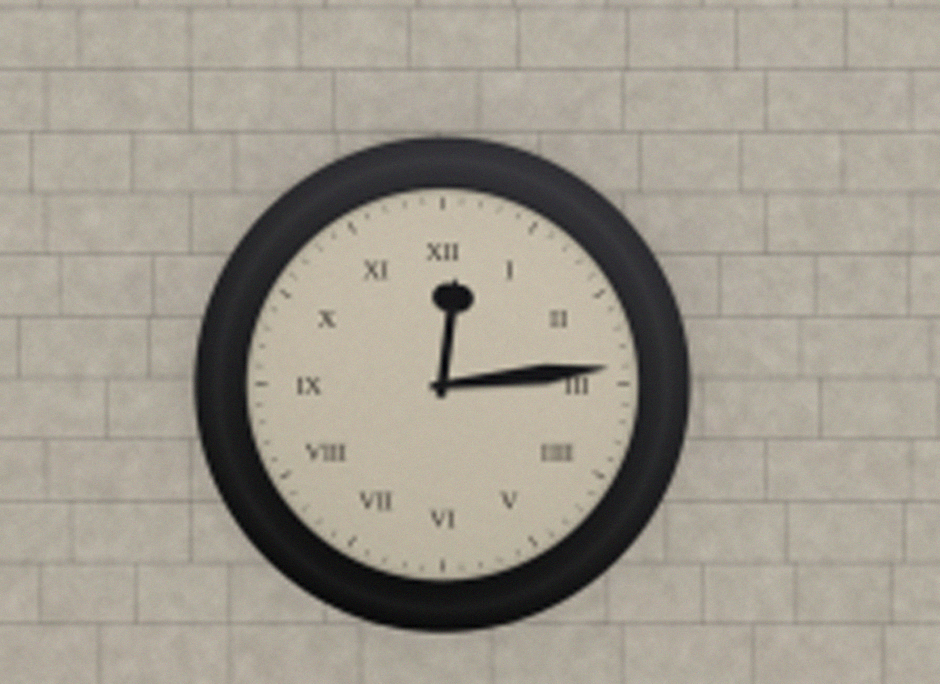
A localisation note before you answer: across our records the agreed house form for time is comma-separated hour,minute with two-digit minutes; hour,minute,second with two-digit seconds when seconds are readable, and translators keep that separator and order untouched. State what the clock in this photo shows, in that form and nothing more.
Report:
12,14
